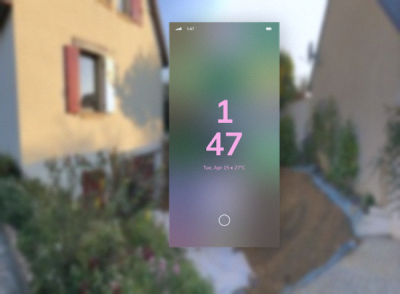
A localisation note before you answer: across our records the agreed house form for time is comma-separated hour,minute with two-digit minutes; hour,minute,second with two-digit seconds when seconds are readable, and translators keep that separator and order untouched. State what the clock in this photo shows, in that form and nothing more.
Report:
1,47
